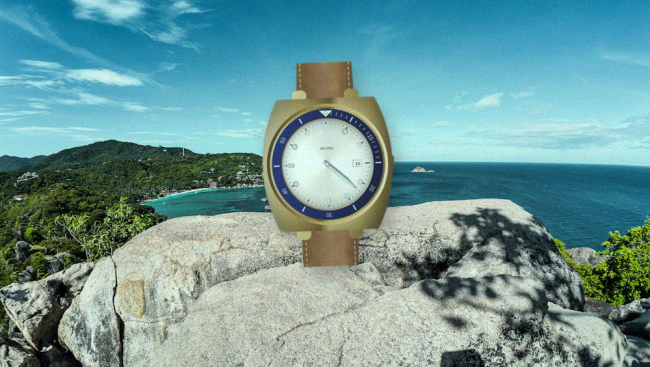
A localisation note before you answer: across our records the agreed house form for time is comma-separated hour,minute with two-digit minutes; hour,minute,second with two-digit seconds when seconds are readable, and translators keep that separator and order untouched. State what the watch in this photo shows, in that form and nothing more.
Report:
4,22
